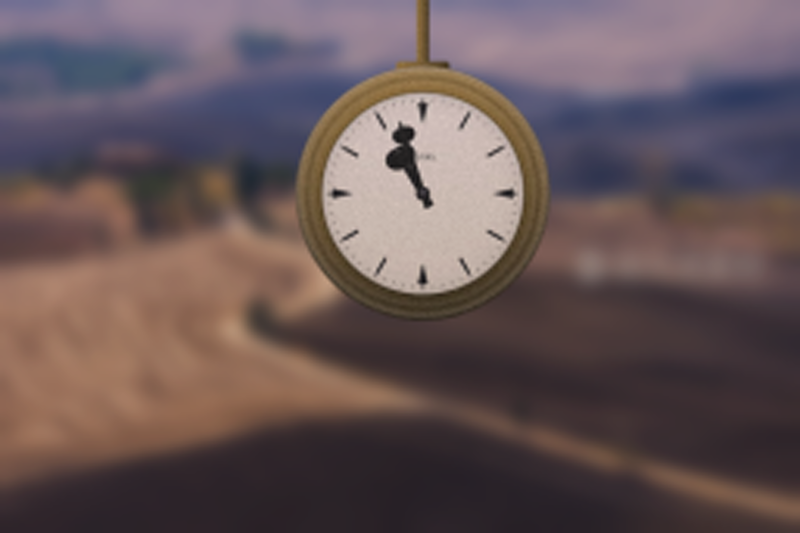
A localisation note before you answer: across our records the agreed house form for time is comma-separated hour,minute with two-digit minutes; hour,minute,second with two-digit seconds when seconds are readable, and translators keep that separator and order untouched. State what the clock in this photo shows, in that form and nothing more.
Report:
10,57
